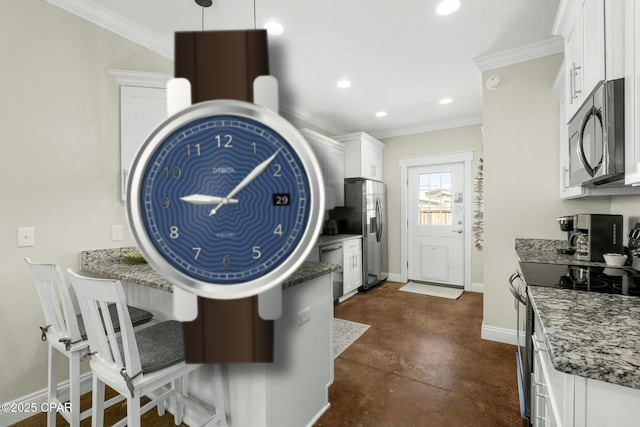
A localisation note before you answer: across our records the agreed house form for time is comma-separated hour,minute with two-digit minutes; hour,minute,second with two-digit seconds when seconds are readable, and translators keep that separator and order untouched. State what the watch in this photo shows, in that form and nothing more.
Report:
9,08,08
